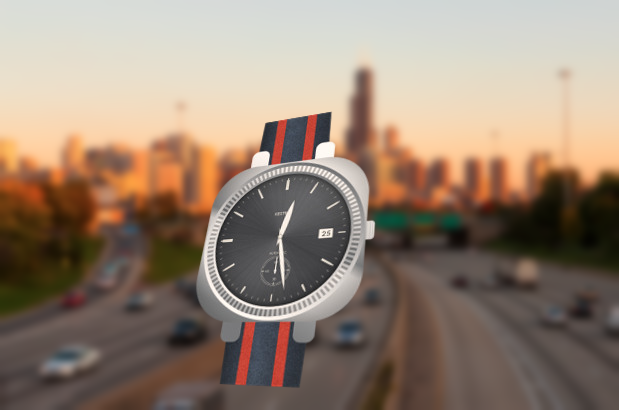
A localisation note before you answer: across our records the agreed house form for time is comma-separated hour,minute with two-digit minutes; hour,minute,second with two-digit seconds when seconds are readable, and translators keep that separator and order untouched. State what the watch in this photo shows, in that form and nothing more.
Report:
12,28
